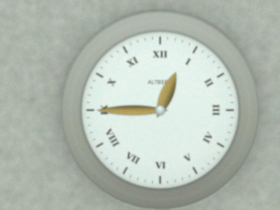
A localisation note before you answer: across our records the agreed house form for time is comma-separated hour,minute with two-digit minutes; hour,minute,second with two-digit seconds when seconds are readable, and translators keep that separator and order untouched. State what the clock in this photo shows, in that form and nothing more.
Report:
12,45
